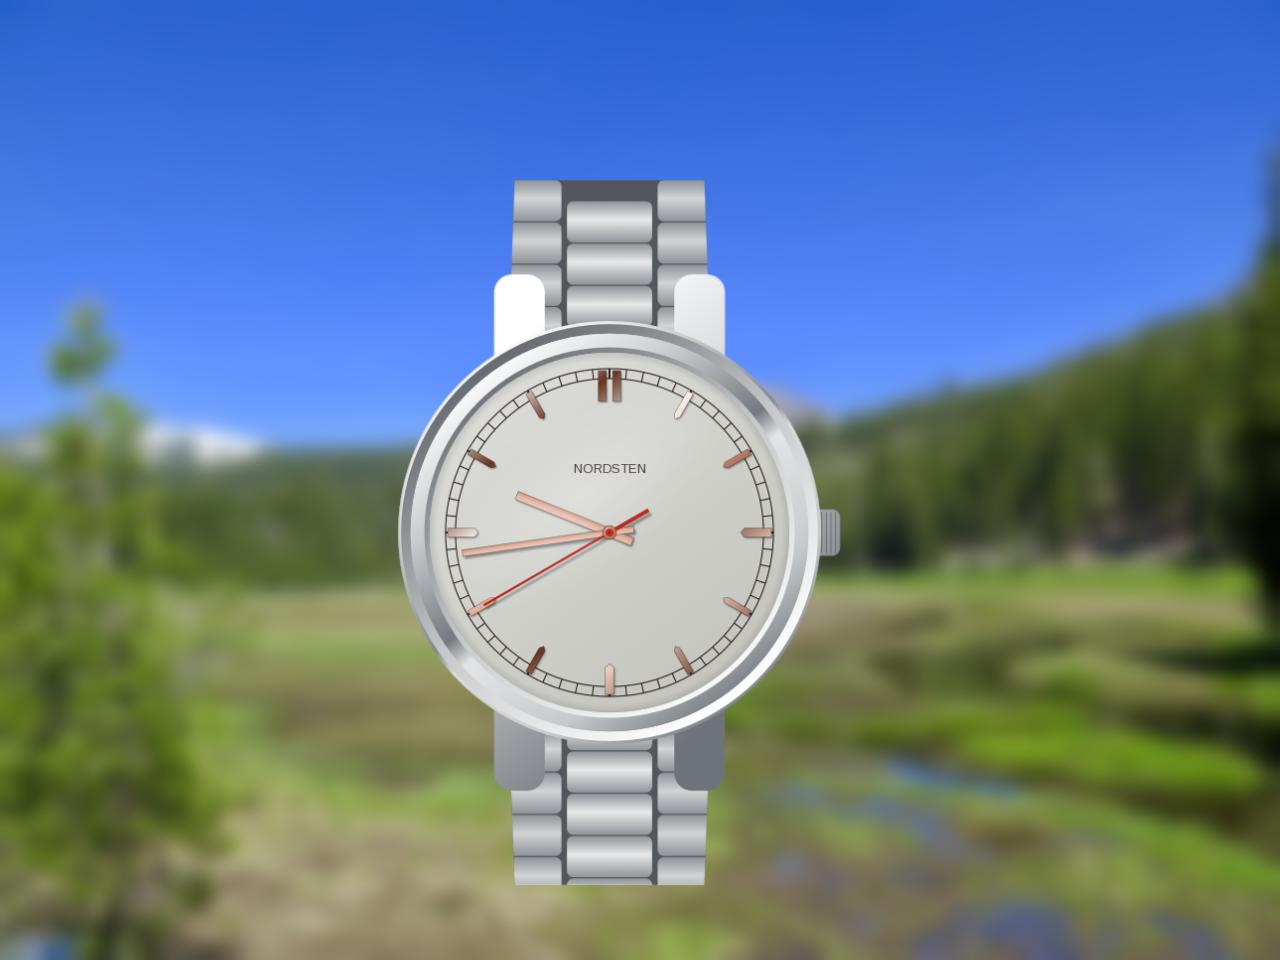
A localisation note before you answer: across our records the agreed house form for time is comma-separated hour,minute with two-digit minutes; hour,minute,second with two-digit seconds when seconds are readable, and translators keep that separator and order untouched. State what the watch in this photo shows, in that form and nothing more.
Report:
9,43,40
